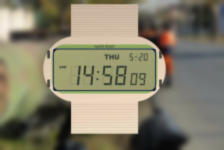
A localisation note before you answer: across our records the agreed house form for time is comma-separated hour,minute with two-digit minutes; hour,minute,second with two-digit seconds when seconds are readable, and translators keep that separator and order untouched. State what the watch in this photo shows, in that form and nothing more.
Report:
14,58,09
